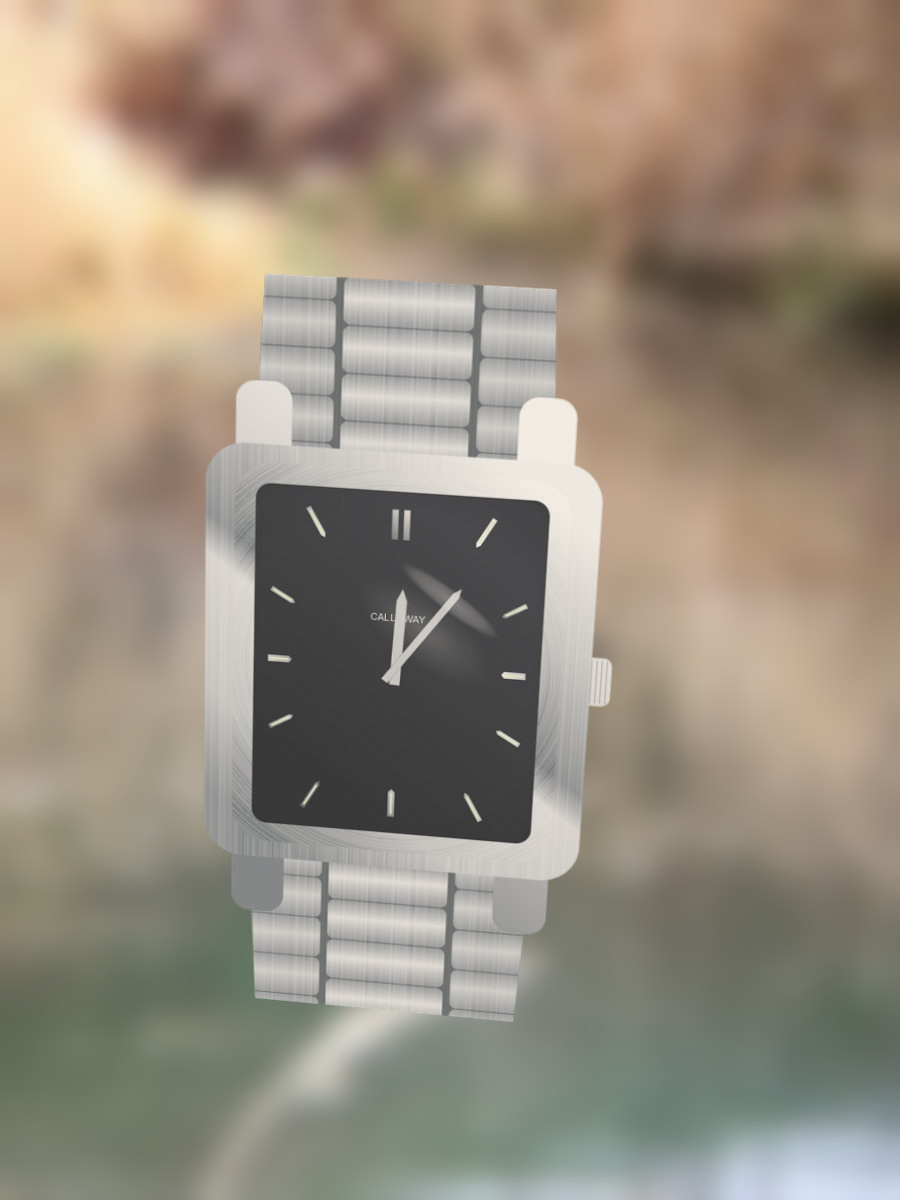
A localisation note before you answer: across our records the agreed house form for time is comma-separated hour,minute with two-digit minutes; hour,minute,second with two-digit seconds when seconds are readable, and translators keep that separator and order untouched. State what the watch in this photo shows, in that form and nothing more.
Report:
12,06
